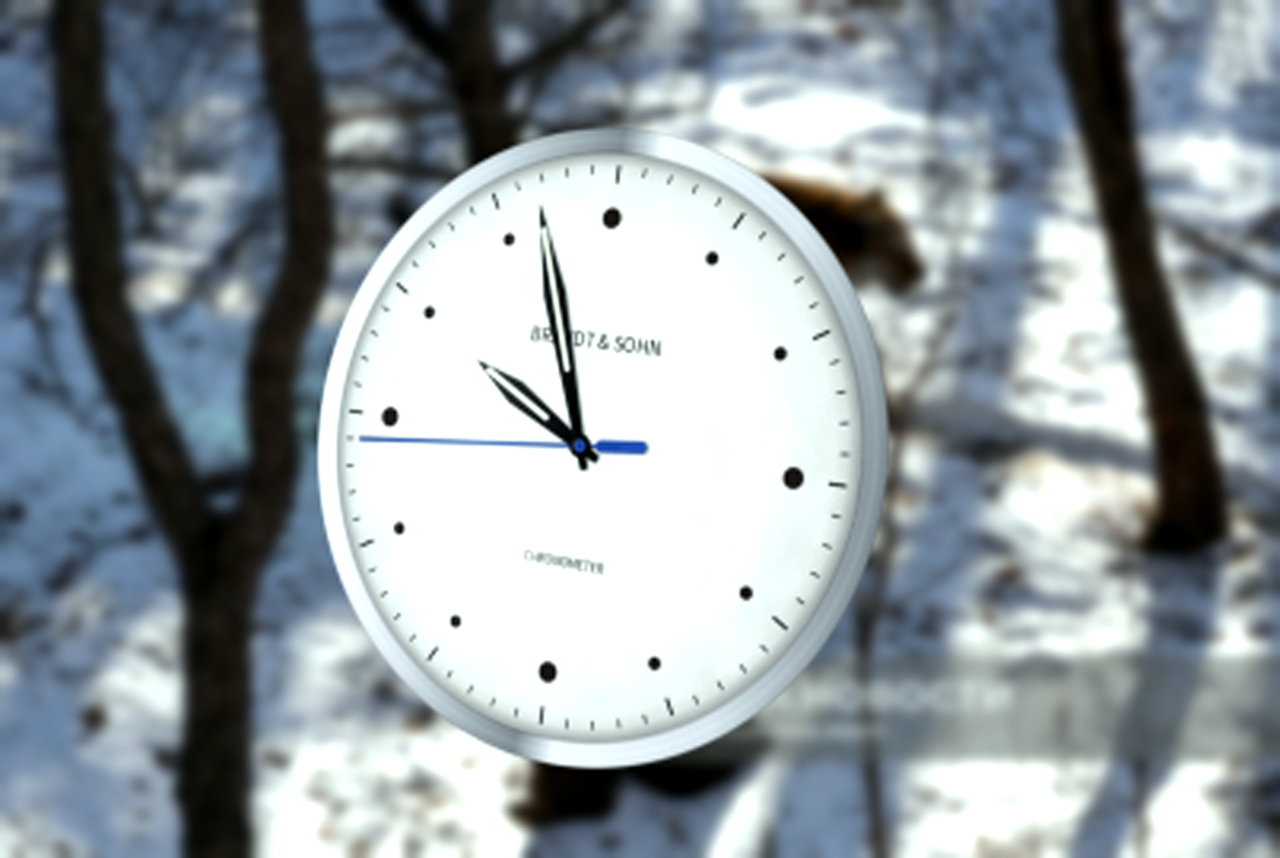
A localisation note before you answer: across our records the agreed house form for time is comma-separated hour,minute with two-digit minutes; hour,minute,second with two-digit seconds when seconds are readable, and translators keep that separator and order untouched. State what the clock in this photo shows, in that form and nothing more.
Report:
9,56,44
